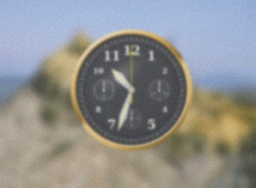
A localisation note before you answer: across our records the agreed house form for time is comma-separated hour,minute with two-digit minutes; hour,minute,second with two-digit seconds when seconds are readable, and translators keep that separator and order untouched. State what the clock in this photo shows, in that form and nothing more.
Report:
10,33
